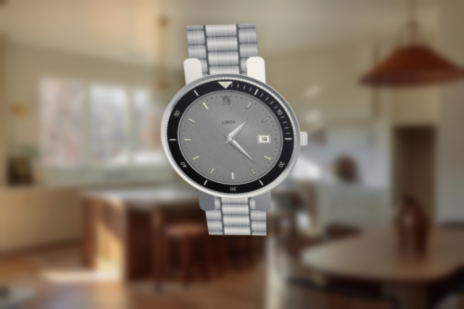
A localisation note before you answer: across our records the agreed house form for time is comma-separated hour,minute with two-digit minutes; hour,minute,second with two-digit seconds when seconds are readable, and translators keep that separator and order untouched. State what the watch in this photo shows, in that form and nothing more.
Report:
1,23
